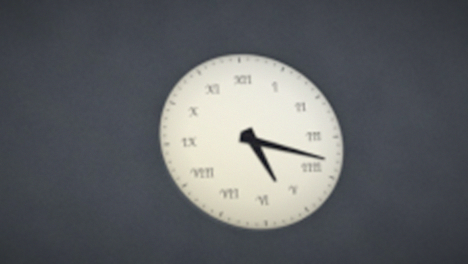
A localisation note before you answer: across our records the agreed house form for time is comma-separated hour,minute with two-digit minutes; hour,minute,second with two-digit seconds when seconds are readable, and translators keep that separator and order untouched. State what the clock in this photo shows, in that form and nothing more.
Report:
5,18
